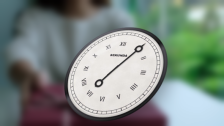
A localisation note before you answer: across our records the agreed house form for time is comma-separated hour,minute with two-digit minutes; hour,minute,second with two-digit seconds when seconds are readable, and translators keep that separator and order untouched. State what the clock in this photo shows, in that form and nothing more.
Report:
7,06
